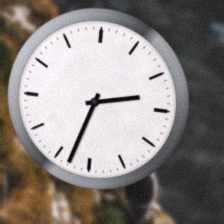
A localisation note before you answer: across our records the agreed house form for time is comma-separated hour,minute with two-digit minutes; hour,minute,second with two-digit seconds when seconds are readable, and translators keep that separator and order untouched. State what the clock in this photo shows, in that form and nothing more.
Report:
2,33
